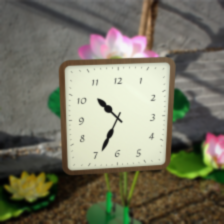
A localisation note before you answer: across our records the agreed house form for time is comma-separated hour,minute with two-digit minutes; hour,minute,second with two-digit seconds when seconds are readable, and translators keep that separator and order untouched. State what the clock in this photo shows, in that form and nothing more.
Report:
10,34
